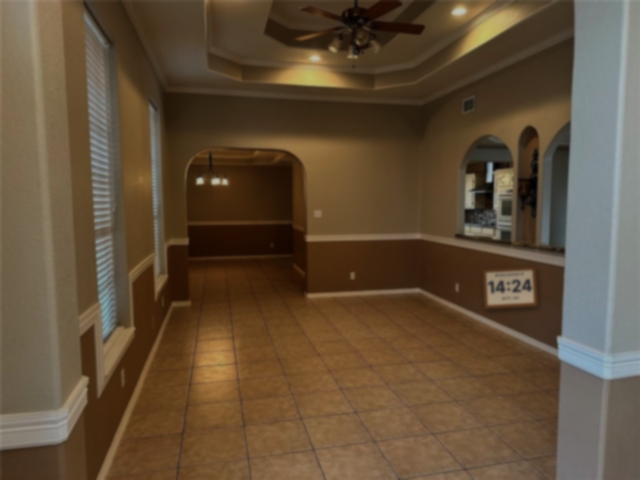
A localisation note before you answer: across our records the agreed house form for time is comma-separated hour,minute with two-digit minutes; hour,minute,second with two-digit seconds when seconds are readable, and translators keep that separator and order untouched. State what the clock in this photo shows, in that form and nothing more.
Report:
14,24
